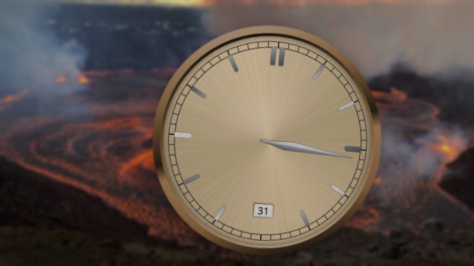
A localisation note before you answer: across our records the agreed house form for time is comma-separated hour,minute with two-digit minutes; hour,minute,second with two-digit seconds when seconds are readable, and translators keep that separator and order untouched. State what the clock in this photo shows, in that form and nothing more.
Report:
3,16
